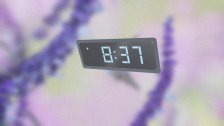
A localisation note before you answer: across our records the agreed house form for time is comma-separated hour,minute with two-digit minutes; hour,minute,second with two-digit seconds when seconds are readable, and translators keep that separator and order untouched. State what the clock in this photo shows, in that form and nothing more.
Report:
8,37
